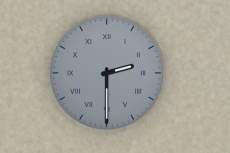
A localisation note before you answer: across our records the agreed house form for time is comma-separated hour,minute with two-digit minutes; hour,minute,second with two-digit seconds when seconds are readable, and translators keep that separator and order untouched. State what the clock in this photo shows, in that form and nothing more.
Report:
2,30
